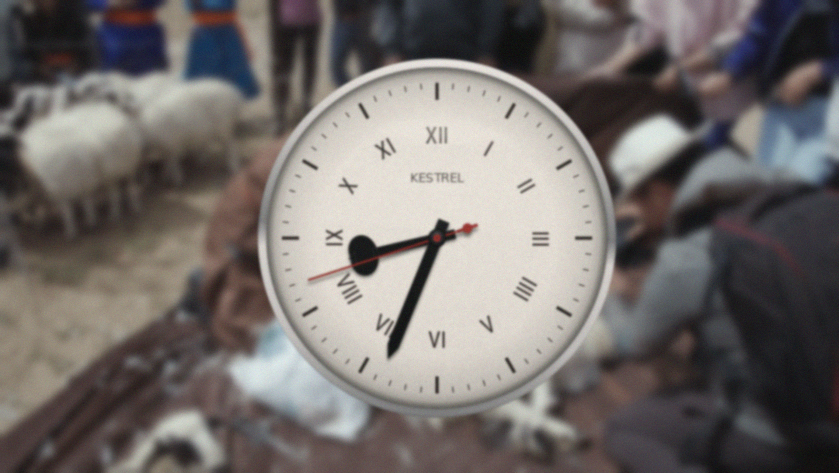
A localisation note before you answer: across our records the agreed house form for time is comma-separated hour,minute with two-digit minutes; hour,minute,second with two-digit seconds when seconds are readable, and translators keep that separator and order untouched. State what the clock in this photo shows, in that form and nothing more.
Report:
8,33,42
